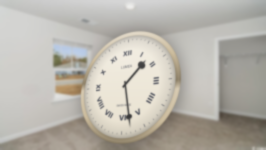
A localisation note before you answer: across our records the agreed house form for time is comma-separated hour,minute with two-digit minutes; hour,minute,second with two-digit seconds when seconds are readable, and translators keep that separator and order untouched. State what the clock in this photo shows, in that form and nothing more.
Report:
1,28
